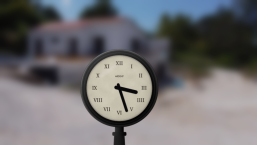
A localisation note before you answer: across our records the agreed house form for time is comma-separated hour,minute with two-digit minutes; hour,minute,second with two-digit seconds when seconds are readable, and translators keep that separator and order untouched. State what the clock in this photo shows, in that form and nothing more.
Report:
3,27
